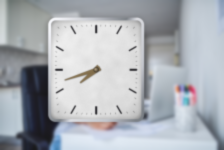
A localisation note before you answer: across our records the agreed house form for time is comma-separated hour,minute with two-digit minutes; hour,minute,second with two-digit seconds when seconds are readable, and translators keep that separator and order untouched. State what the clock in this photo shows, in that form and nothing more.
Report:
7,42
